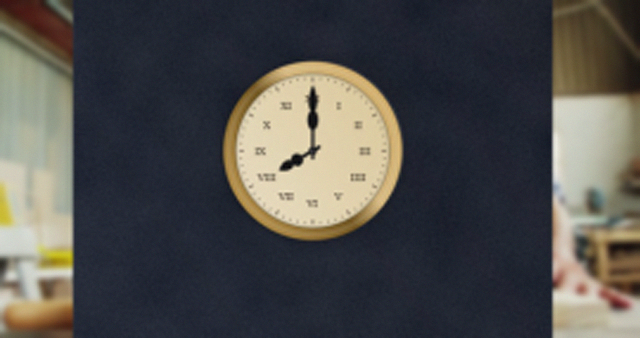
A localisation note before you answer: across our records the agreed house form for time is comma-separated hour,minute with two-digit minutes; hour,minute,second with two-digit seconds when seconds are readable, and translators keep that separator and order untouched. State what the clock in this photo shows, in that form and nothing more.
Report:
8,00
